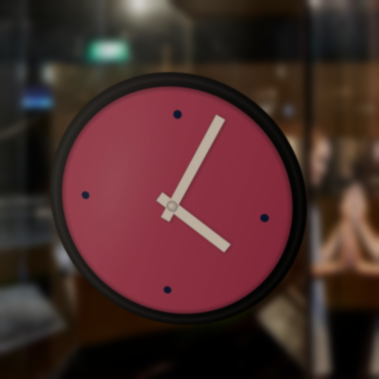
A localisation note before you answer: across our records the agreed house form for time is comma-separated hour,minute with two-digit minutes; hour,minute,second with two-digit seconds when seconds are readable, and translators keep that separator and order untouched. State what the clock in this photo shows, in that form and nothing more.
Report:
4,04
